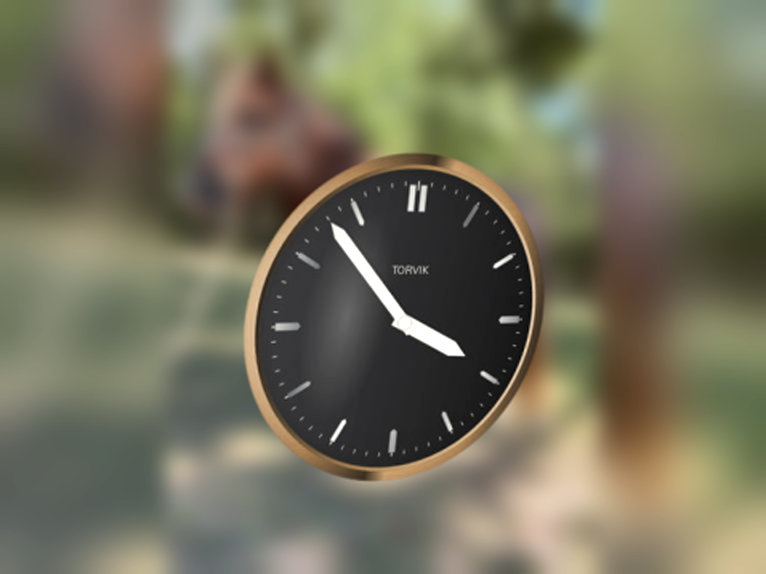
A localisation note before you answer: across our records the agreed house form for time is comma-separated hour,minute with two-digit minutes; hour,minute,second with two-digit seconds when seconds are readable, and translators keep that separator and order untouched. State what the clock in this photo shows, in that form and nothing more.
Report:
3,53
